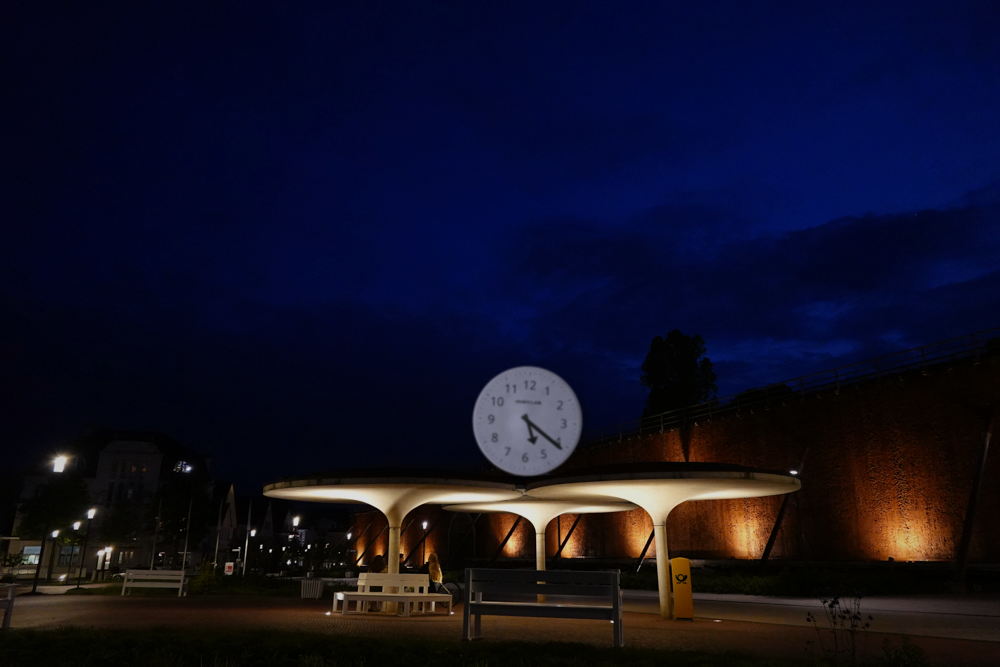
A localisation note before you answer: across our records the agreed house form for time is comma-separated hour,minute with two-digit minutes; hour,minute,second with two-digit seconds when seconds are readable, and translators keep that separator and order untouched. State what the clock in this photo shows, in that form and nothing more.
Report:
5,21
